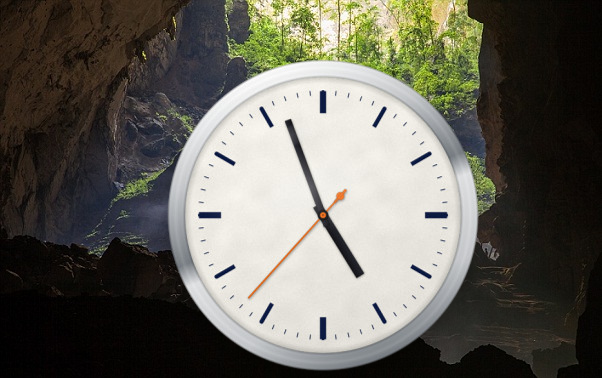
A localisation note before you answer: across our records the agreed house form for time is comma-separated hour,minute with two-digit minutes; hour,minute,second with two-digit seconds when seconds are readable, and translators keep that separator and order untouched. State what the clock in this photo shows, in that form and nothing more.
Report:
4,56,37
